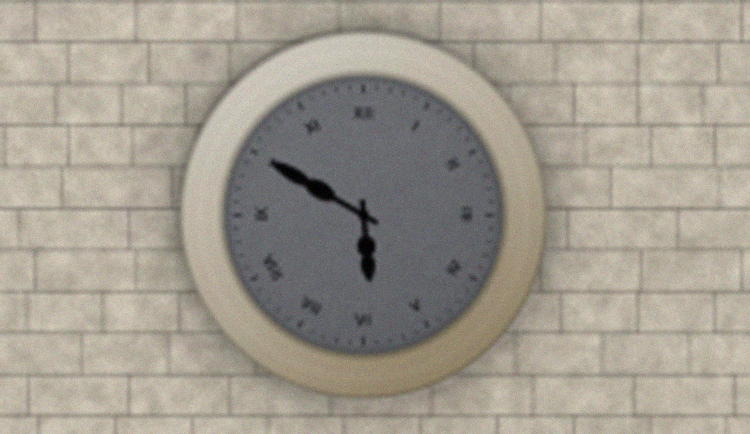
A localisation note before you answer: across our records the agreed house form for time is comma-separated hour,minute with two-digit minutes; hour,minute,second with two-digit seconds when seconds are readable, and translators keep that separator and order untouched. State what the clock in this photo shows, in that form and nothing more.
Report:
5,50
